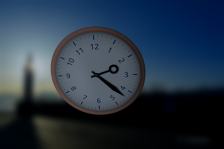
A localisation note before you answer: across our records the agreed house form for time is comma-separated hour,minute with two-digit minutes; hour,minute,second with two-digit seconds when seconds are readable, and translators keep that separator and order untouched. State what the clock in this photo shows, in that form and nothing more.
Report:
2,22
